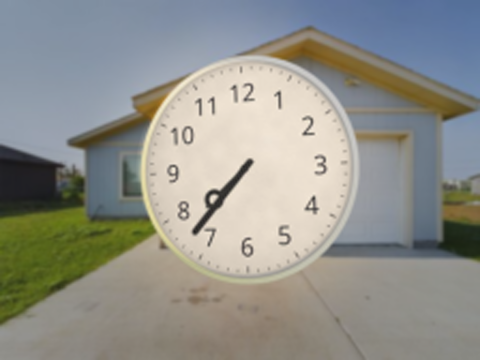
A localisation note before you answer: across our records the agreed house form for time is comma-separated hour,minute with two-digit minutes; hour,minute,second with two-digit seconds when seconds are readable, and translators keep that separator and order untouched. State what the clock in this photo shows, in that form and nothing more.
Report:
7,37
